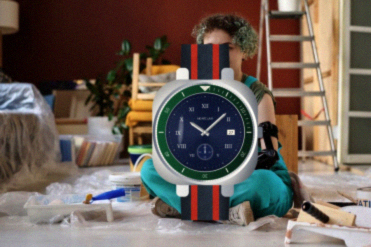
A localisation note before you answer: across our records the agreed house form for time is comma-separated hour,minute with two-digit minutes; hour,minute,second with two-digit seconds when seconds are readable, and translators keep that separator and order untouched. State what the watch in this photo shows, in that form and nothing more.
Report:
10,08
